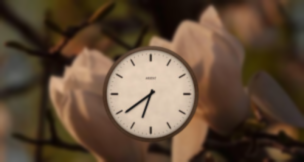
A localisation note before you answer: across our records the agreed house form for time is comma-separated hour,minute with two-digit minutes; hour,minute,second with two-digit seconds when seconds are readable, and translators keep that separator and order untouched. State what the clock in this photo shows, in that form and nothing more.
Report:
6,39
